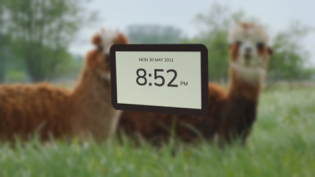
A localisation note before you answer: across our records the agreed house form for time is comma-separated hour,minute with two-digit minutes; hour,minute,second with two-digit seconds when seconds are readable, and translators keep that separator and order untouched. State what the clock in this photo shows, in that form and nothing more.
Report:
8,52
